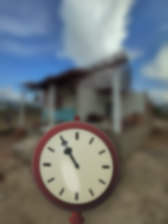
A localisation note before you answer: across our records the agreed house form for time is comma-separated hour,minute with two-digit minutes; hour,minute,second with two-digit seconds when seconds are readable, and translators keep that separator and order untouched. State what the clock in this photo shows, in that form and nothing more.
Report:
10,55
